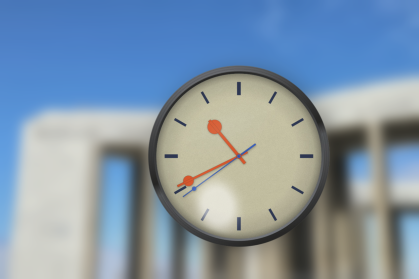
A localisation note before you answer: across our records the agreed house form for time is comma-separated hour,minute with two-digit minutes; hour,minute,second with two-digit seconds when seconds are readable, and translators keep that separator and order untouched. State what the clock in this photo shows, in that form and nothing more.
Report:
10,40,39
